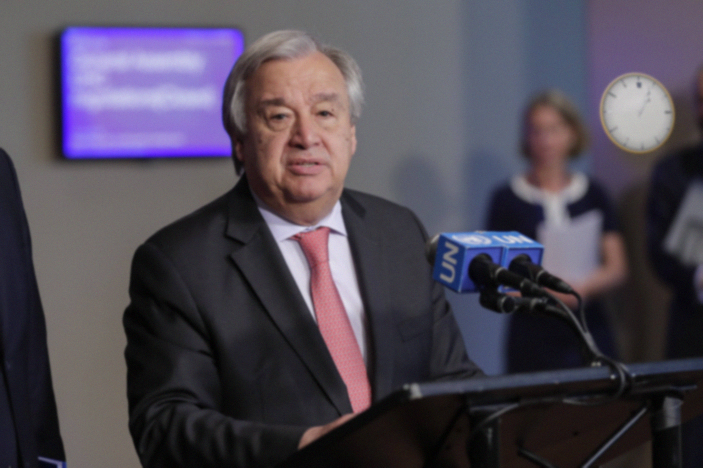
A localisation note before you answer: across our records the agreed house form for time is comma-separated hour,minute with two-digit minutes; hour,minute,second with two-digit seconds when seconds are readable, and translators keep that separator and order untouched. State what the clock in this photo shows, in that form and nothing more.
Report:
1,04
